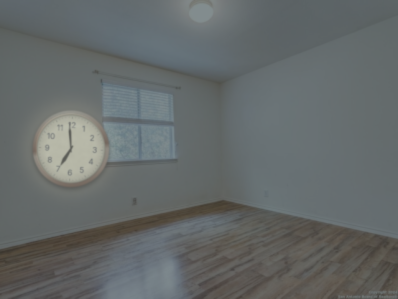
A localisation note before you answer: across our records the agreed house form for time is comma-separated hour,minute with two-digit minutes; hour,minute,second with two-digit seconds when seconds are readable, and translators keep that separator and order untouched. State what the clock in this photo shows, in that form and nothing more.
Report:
6,59
